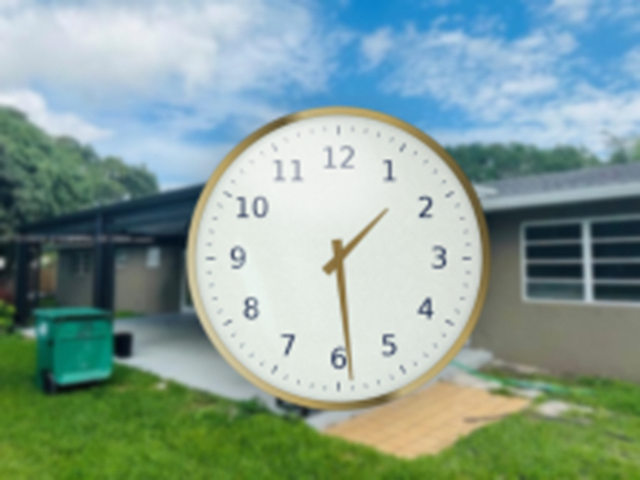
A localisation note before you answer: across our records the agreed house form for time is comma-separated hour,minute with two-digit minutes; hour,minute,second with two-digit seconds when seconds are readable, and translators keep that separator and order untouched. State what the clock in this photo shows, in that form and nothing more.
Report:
1,29
